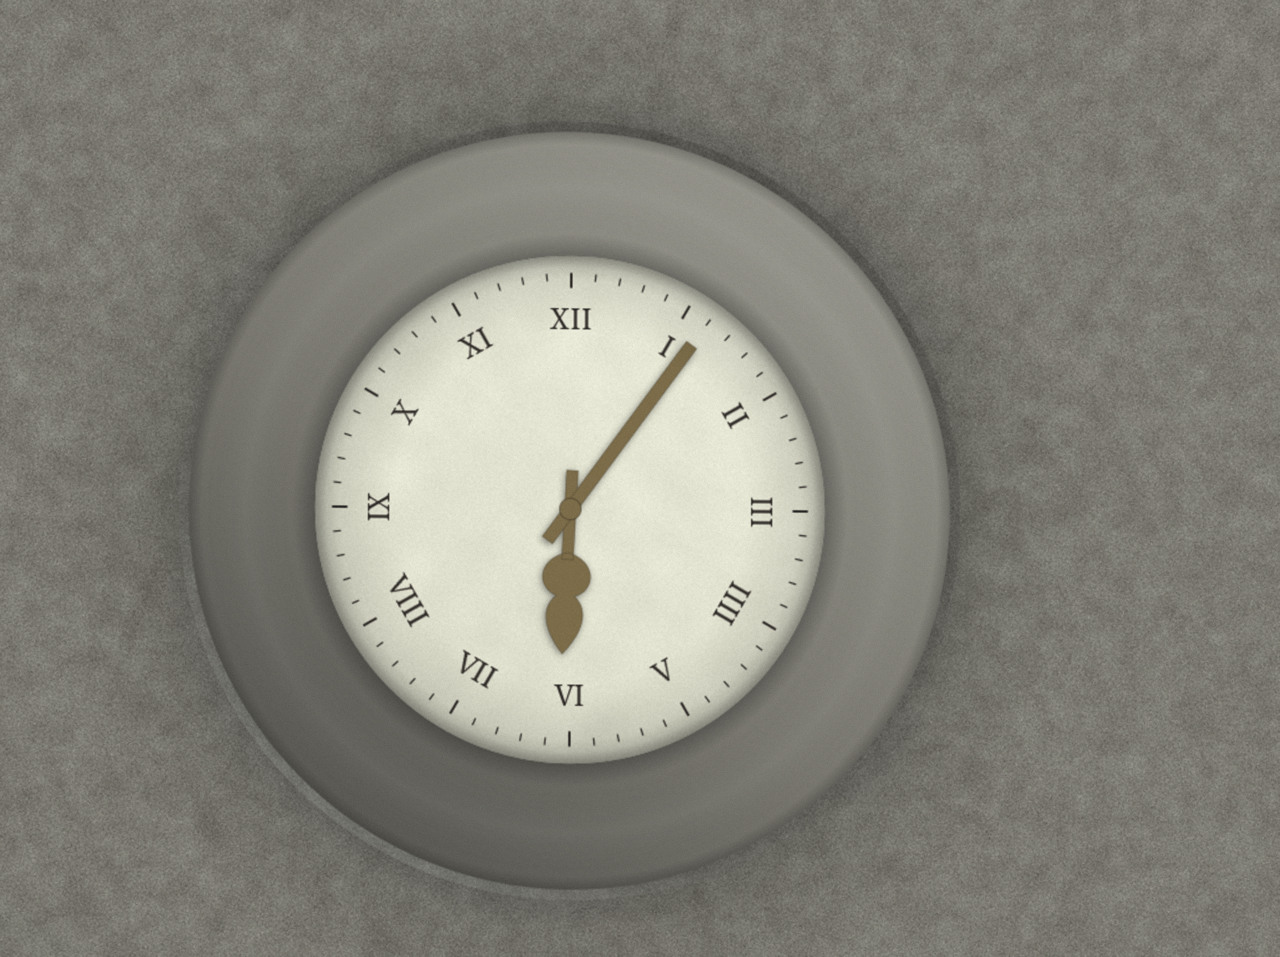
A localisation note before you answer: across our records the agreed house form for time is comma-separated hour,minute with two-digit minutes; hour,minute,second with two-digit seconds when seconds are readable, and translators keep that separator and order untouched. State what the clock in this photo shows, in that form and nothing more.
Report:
6,06
